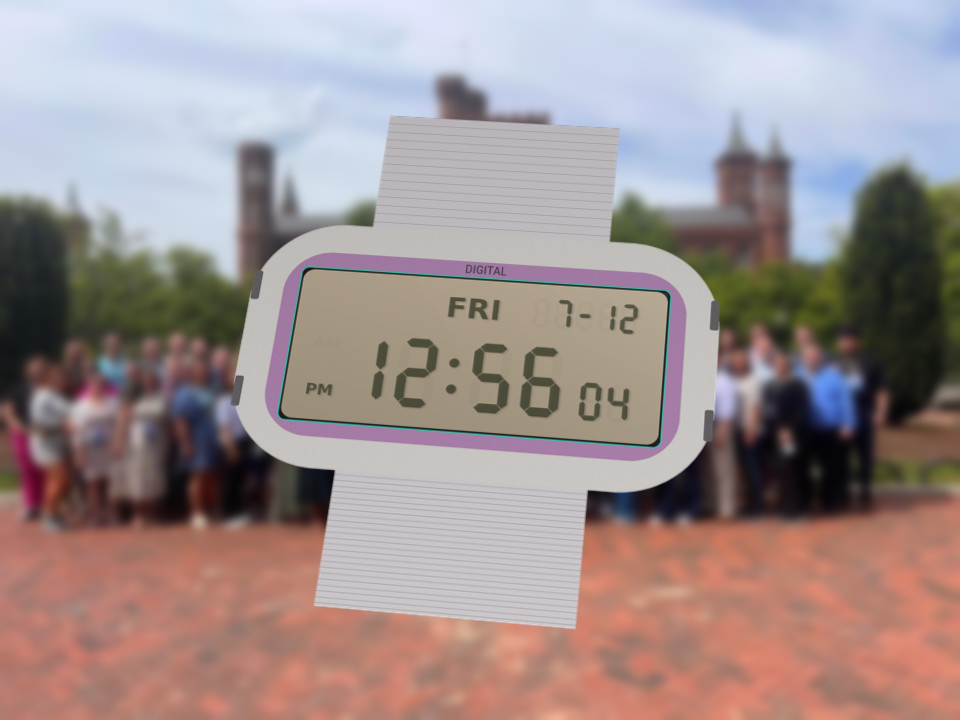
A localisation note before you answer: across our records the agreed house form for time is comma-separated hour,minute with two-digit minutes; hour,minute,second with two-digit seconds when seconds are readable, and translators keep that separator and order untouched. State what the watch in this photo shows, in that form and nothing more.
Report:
12,56,04
